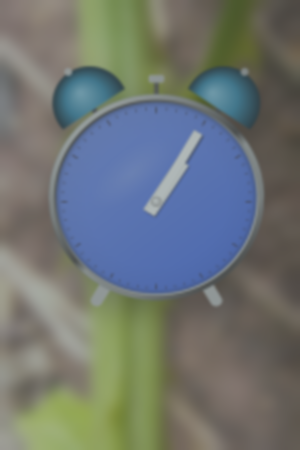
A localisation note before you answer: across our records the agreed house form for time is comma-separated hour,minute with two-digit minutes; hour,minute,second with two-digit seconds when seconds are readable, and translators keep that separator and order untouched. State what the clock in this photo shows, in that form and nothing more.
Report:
1,05
